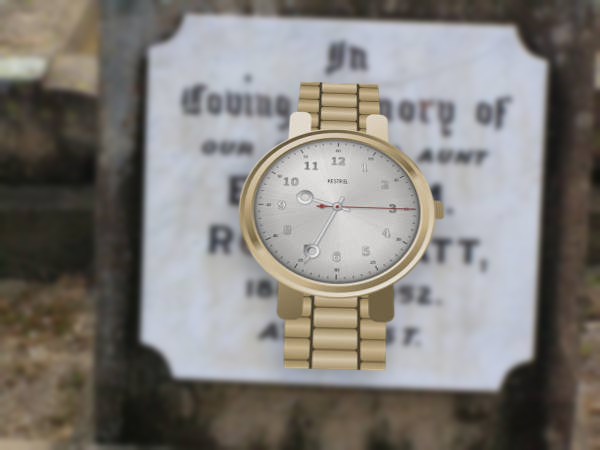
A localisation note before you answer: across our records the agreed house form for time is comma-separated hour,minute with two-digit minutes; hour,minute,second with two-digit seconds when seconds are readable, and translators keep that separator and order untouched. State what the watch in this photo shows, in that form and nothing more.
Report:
9,34,15
